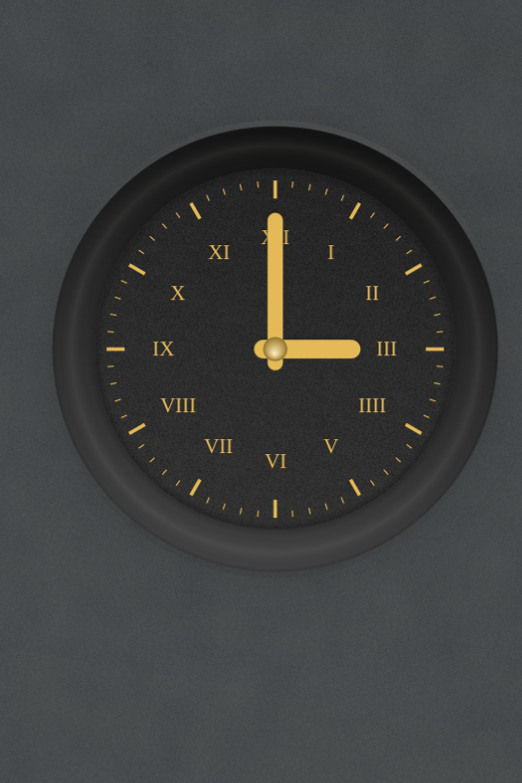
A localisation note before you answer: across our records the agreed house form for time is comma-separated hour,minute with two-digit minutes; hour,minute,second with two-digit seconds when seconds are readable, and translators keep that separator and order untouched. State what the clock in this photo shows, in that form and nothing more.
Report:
3,00
